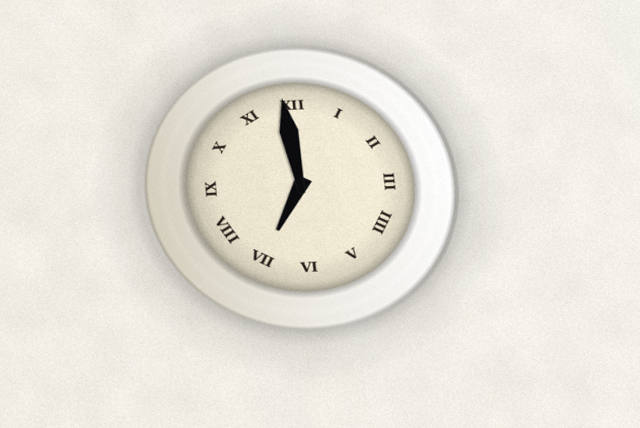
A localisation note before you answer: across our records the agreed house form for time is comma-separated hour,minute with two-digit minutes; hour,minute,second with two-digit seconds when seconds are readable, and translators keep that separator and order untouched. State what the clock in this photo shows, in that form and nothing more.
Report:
6,59
